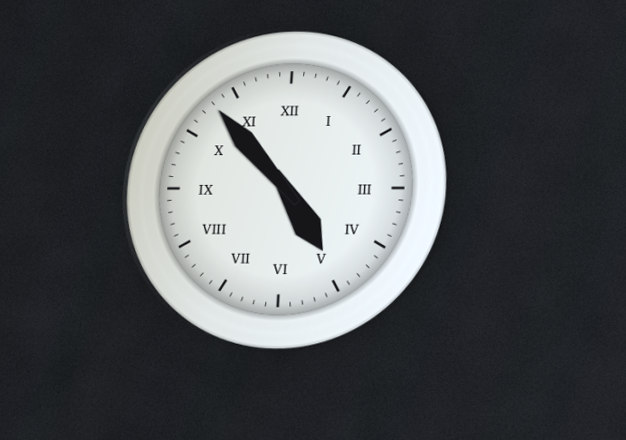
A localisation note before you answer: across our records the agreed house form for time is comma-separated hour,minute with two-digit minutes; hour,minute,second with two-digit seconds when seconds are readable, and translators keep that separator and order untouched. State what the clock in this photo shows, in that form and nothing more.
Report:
4,53
